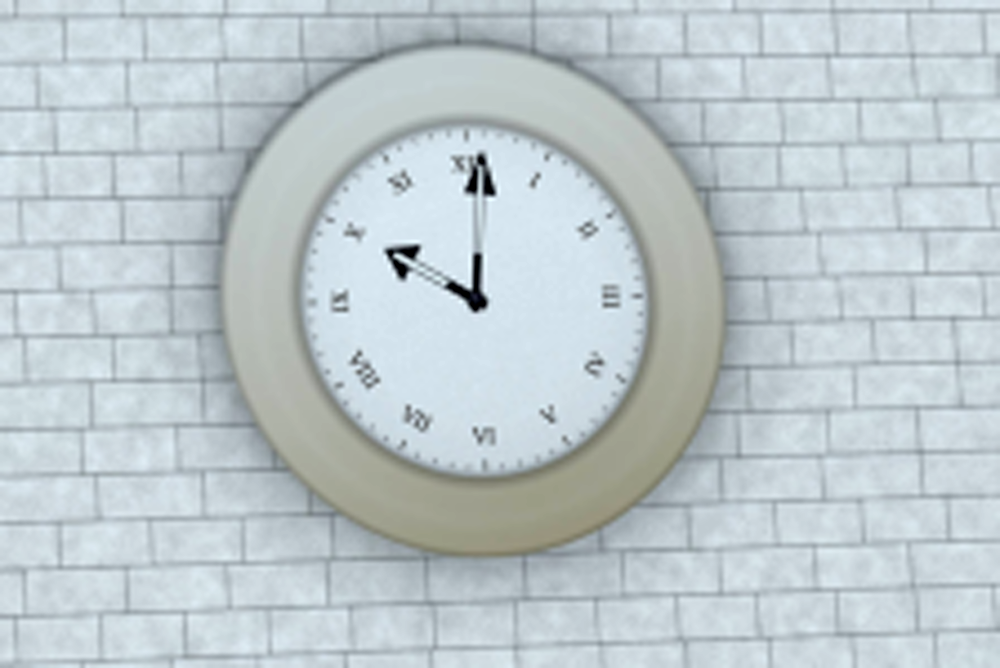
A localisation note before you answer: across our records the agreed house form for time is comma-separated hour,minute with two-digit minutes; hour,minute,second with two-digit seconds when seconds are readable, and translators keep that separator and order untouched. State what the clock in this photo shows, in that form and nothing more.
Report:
10,01
